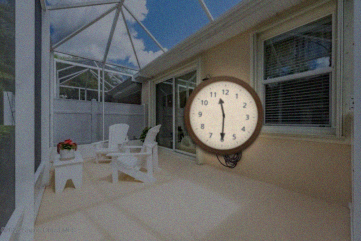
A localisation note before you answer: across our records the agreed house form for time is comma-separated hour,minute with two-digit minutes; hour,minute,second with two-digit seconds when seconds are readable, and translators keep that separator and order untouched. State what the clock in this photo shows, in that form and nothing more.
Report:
11,30
